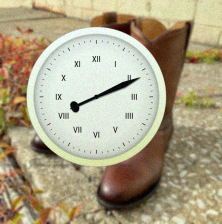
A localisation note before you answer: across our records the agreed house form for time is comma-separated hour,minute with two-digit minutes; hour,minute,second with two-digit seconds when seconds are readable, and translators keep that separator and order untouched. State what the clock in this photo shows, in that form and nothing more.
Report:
8,11
